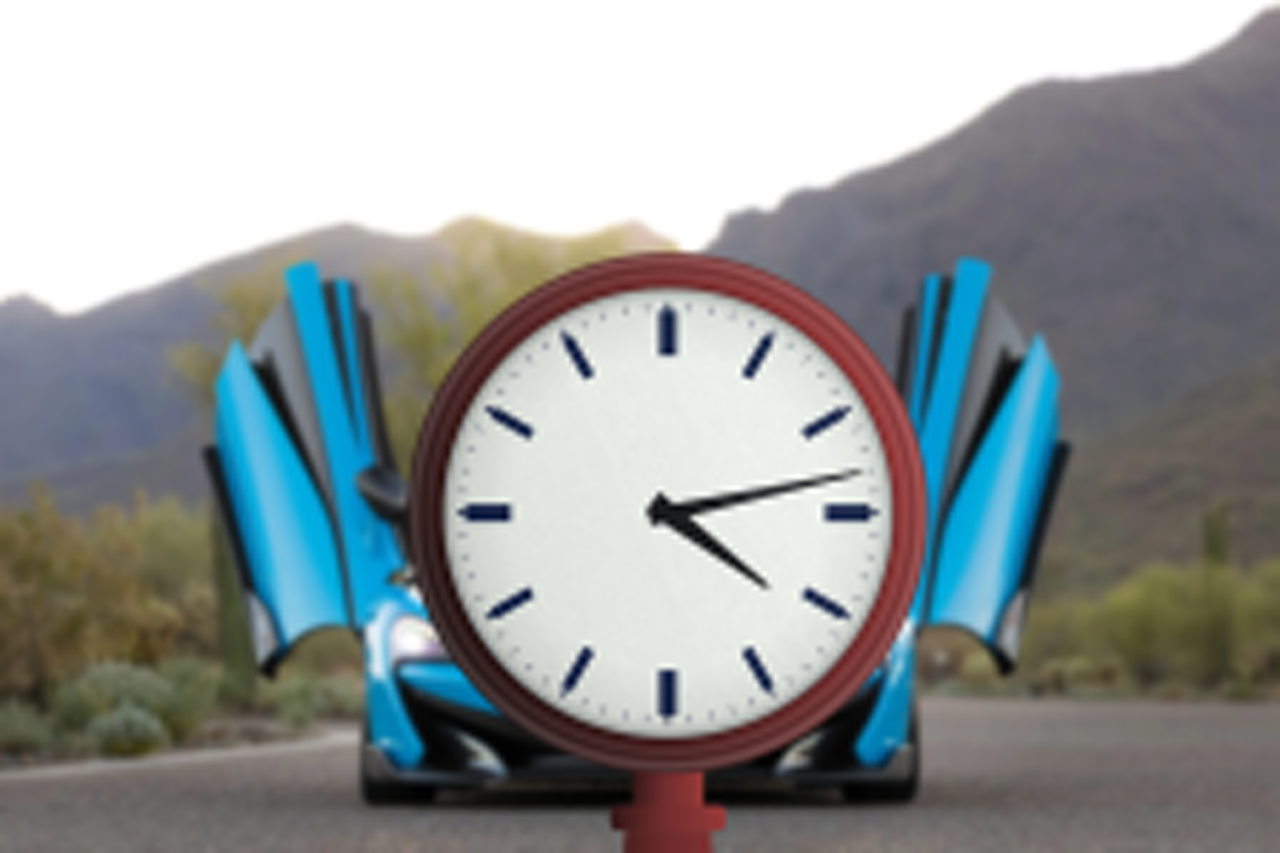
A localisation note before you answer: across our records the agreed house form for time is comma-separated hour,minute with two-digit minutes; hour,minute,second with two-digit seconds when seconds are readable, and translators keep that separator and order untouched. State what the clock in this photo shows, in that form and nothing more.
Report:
4,13
